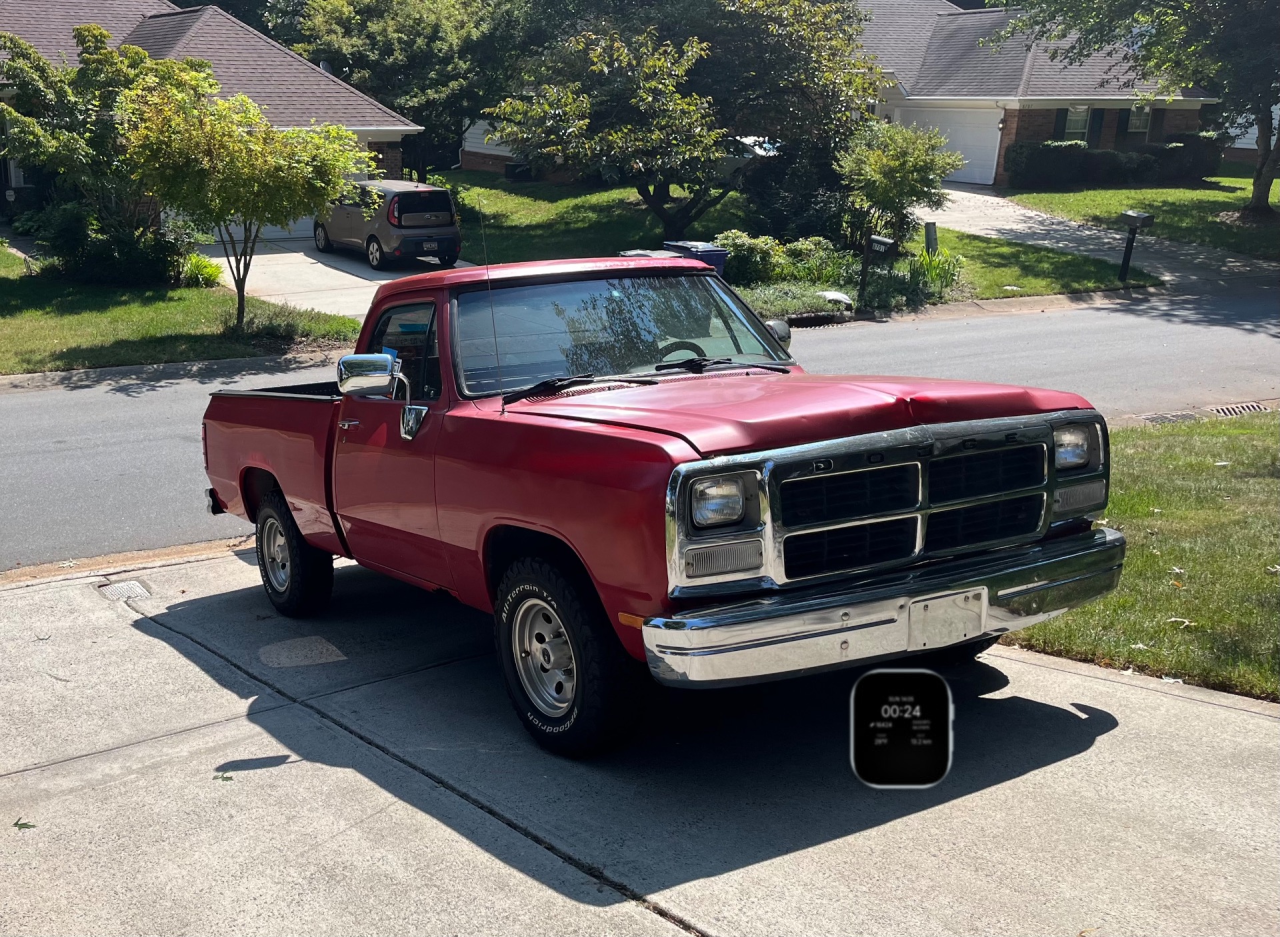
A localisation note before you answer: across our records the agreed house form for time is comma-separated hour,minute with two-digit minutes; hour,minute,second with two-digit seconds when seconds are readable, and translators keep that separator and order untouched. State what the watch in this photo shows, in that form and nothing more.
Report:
0,24
